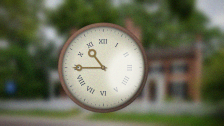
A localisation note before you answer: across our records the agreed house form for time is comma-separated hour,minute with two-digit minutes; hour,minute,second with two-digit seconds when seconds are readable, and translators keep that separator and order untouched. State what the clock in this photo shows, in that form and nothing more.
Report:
10,45
